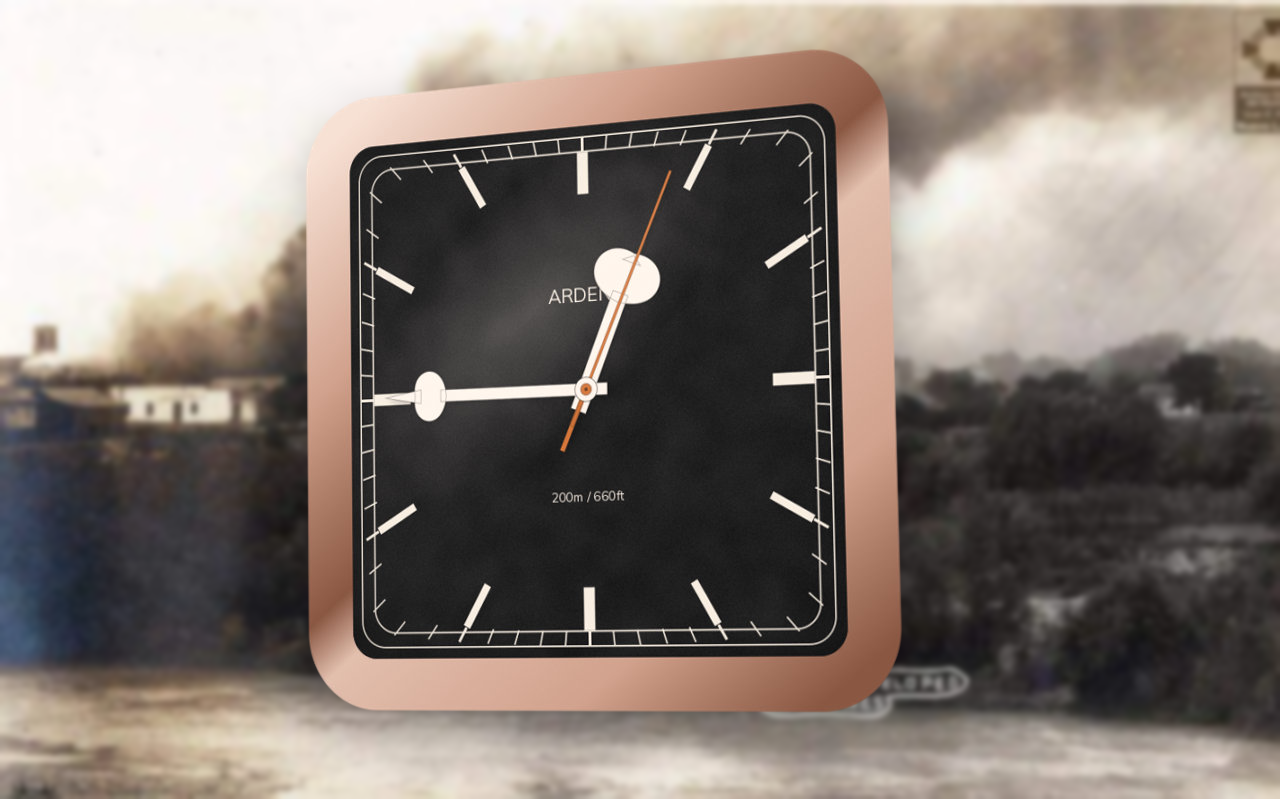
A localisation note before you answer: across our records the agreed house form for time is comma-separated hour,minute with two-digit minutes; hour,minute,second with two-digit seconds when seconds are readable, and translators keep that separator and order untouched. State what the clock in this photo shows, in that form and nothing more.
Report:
12,45,04
